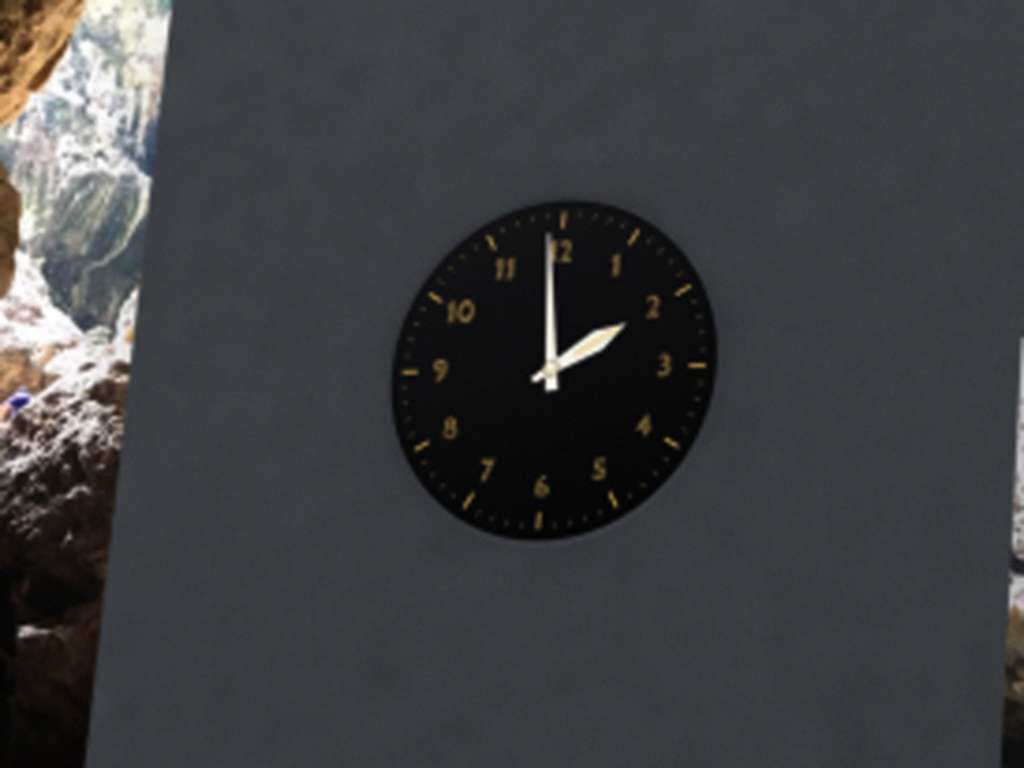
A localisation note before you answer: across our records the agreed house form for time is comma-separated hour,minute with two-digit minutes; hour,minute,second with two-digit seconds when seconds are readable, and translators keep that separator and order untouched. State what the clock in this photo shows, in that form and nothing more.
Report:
1,59
